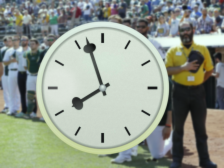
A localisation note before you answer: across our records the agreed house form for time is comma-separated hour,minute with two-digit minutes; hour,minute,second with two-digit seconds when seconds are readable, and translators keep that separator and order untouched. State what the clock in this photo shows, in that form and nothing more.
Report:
7,57
